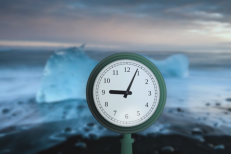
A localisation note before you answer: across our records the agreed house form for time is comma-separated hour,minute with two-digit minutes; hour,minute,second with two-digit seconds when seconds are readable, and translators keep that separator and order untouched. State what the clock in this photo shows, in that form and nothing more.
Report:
9,04
